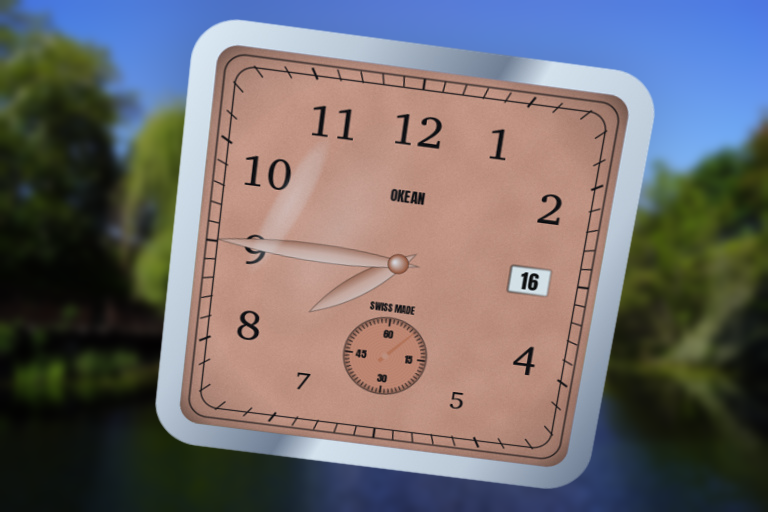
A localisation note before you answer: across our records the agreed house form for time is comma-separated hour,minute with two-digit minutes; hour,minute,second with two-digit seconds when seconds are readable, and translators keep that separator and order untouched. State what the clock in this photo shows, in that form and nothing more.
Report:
7,45,07
